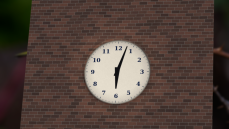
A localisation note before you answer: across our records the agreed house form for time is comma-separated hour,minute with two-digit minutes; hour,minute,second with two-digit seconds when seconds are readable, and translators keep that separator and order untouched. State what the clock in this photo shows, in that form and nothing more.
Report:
6,03
